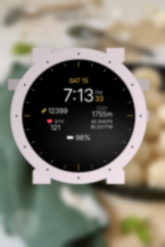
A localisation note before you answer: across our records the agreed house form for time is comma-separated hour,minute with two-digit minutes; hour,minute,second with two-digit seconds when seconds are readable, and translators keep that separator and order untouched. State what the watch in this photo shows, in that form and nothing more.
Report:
7,13
